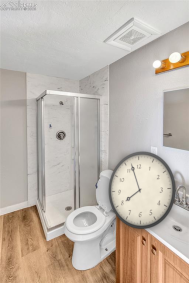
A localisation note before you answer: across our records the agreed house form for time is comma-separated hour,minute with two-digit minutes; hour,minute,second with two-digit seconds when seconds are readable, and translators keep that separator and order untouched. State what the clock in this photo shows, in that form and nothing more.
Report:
7,57
